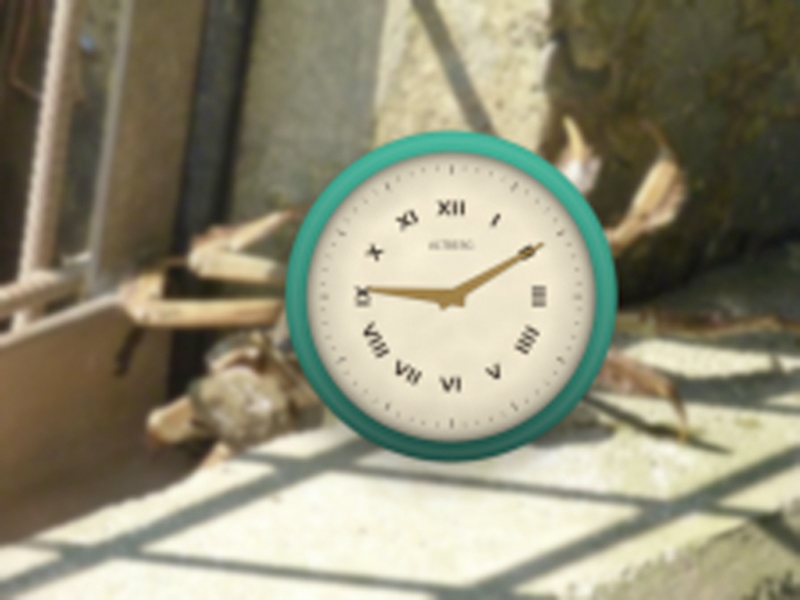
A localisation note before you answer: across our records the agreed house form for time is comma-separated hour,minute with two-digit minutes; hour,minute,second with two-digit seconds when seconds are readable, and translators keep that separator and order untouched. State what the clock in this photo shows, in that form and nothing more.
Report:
9,10
